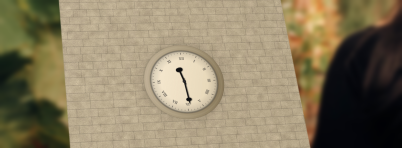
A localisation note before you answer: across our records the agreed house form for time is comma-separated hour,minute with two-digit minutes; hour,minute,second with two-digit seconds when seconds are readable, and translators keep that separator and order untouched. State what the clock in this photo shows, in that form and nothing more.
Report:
11,29
